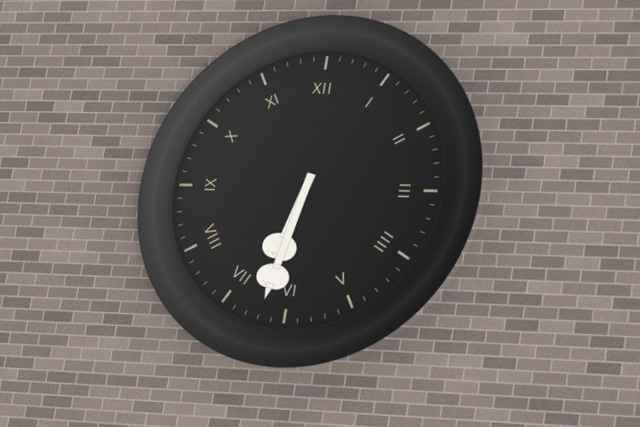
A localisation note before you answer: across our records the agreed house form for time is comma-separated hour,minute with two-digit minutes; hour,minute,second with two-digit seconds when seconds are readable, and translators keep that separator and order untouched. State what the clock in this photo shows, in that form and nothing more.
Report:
6,32
